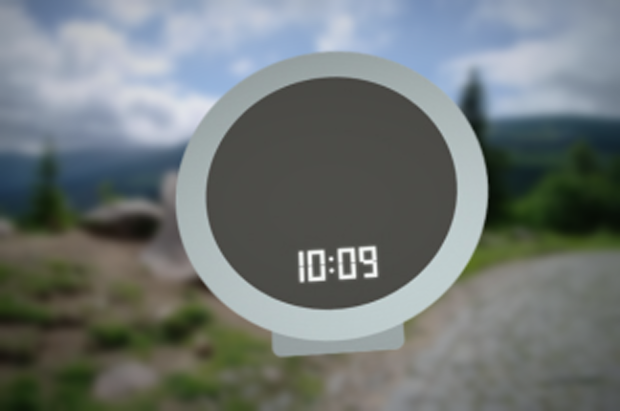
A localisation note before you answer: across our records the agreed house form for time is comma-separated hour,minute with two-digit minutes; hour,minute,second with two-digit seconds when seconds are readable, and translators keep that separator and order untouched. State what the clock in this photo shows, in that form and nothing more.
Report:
10,09
